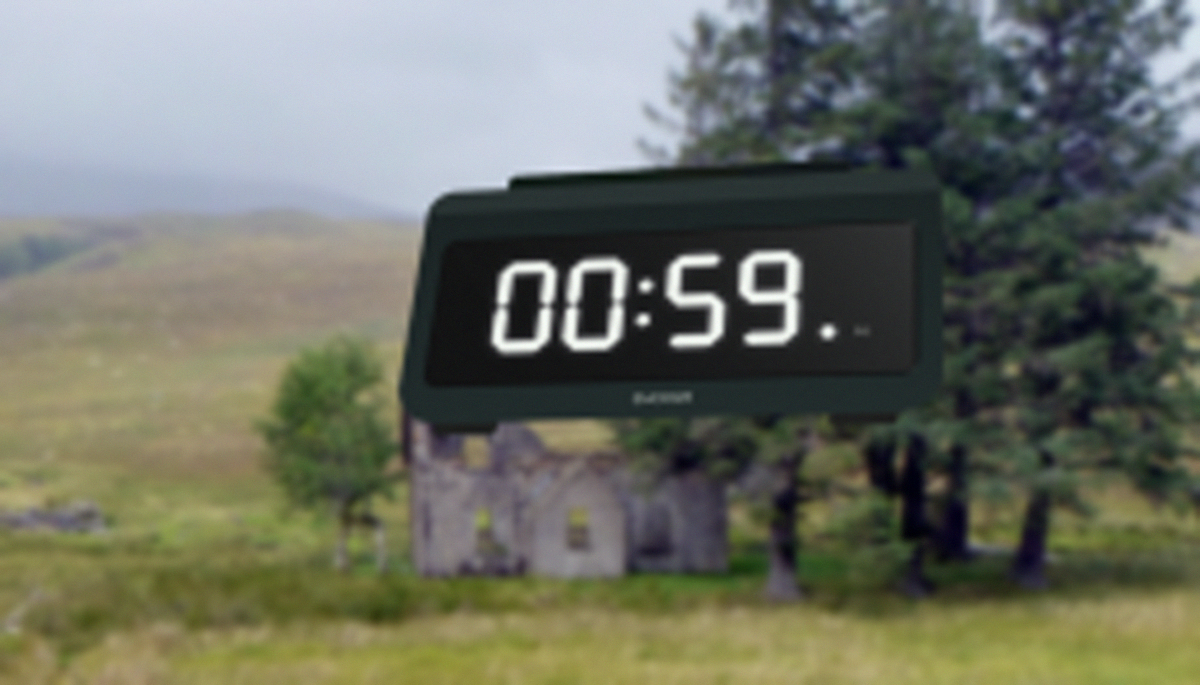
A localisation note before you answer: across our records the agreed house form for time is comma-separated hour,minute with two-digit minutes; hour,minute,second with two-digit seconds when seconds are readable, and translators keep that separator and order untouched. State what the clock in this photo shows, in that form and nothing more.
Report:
0,59
